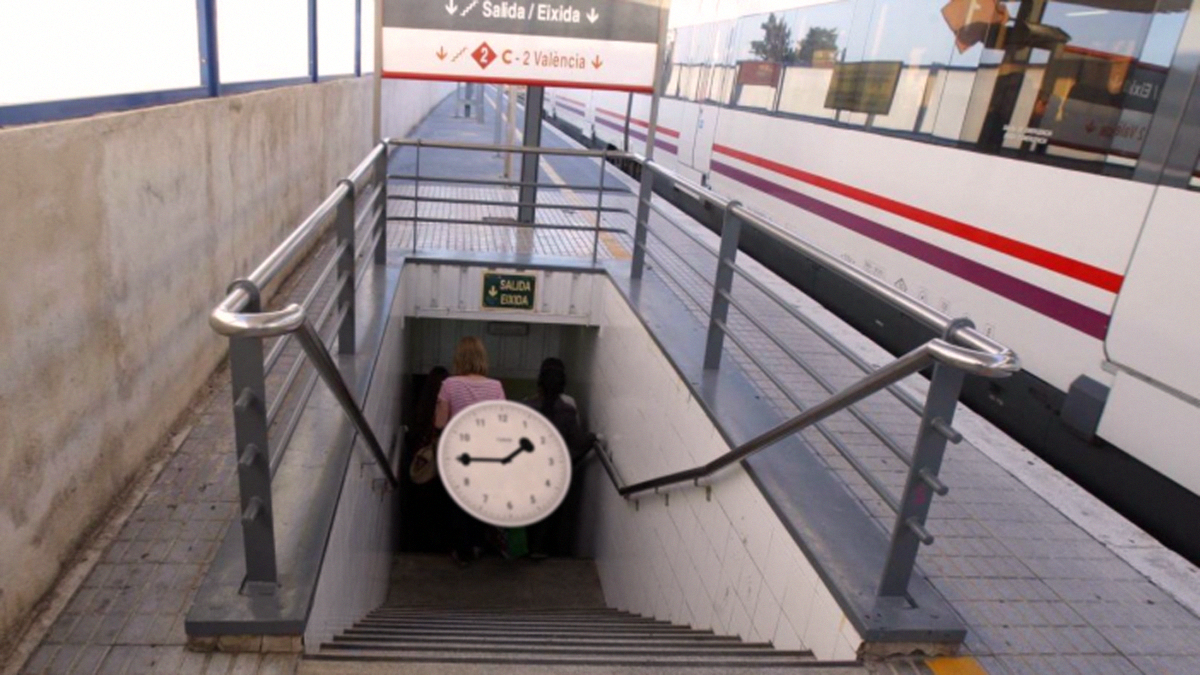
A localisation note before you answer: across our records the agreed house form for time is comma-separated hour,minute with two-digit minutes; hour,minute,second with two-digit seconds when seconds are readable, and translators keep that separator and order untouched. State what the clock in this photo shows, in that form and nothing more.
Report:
1,45
